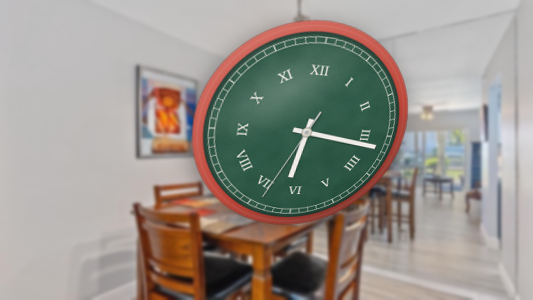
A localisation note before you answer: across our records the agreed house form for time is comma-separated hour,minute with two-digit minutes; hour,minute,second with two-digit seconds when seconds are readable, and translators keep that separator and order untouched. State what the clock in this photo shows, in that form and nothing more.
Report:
6,16,34
